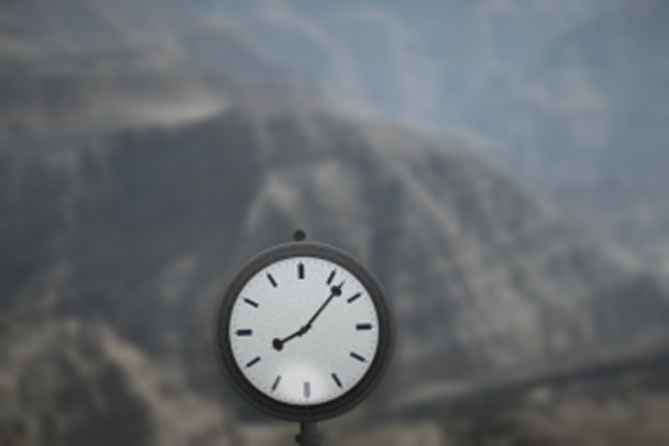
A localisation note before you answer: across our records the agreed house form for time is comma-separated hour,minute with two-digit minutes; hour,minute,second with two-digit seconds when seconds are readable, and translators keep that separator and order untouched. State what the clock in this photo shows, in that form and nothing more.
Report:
8,07
